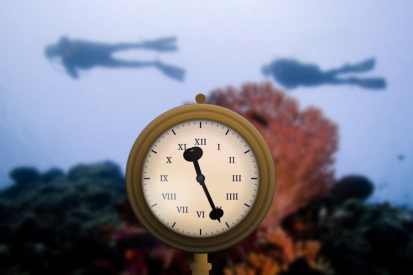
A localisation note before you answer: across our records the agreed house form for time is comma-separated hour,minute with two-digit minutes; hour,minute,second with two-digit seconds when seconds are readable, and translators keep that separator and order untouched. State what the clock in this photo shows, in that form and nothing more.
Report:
11,26
